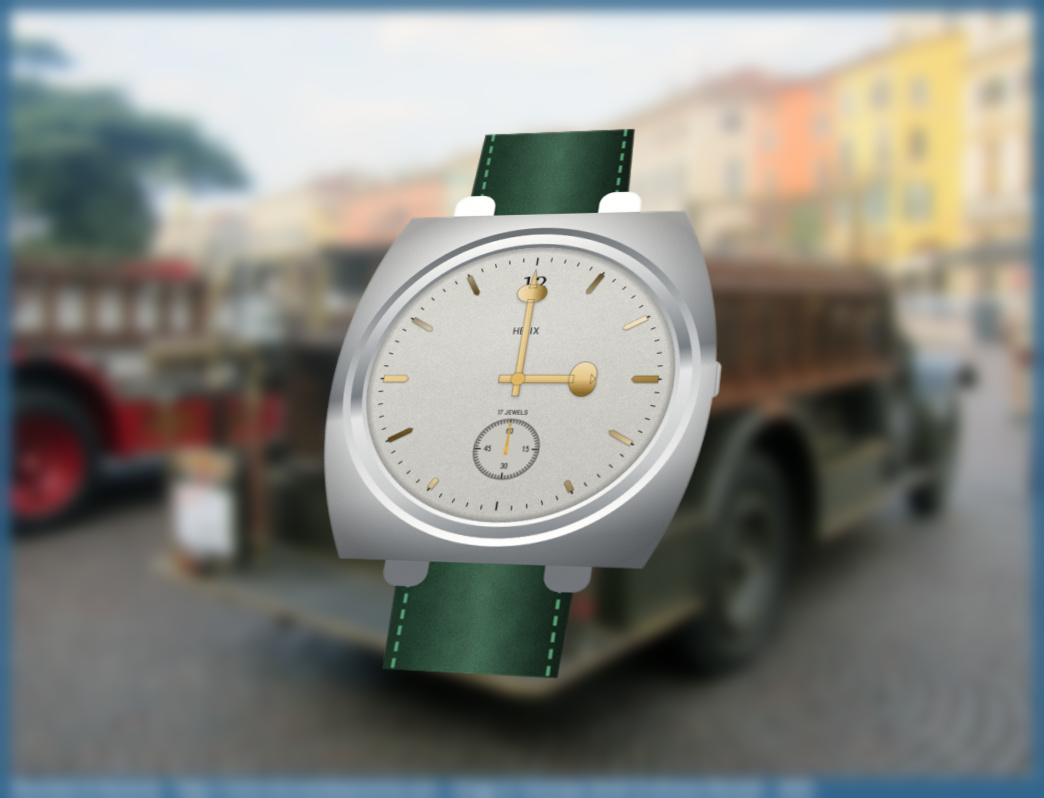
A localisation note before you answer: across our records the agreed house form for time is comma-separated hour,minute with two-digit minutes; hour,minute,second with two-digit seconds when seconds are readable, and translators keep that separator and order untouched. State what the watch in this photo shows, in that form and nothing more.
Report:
3,00
